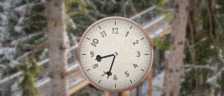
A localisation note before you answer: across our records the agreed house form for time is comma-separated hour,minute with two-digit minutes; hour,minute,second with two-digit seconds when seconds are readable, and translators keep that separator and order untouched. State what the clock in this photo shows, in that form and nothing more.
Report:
8,33
